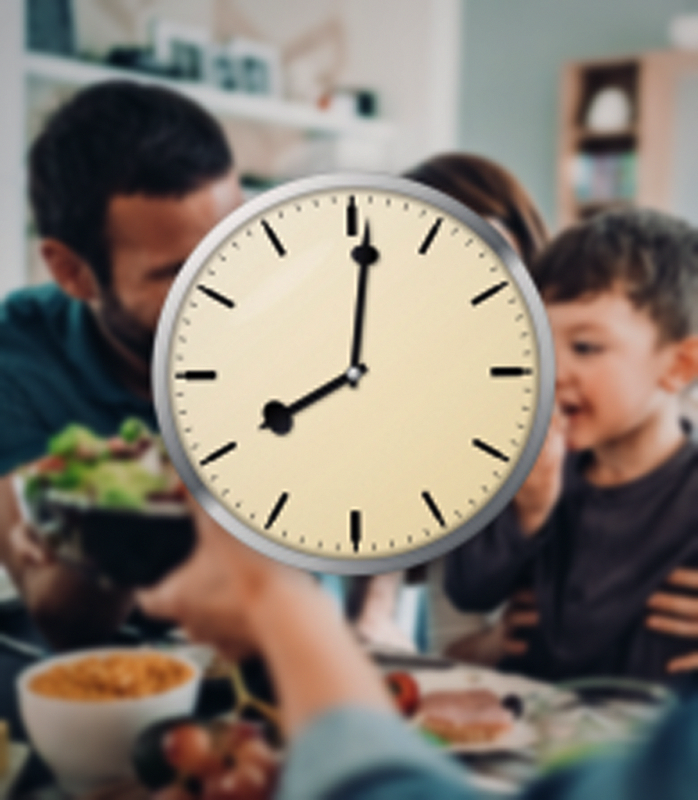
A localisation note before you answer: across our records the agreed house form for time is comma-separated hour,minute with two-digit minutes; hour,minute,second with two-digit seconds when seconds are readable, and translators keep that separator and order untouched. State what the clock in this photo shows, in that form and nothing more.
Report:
8,01
